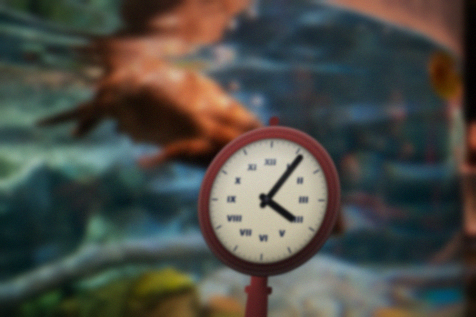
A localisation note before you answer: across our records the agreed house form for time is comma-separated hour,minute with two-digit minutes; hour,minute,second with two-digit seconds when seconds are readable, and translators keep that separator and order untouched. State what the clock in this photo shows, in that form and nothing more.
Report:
4,06
